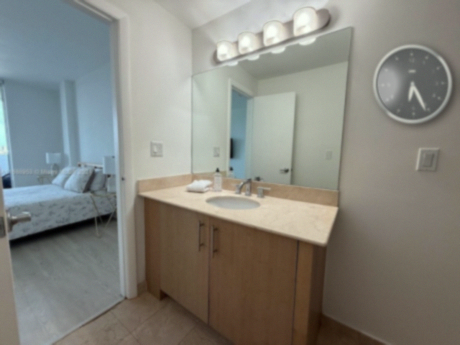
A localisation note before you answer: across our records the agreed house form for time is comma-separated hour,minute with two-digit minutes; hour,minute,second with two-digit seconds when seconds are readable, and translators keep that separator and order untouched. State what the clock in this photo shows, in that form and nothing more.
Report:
6,26
